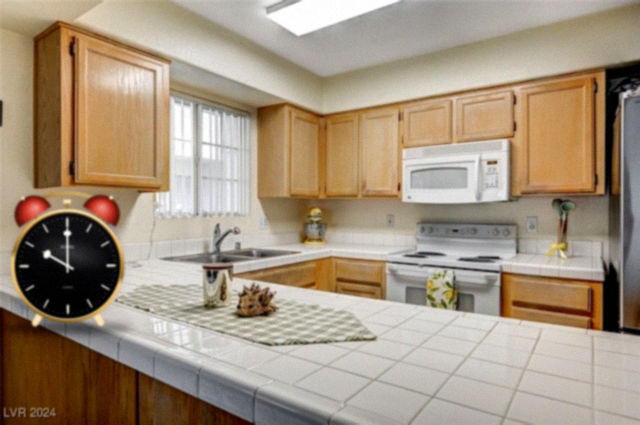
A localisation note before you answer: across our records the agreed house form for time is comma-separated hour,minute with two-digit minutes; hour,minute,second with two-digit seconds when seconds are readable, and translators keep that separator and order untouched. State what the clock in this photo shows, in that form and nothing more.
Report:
10,00
